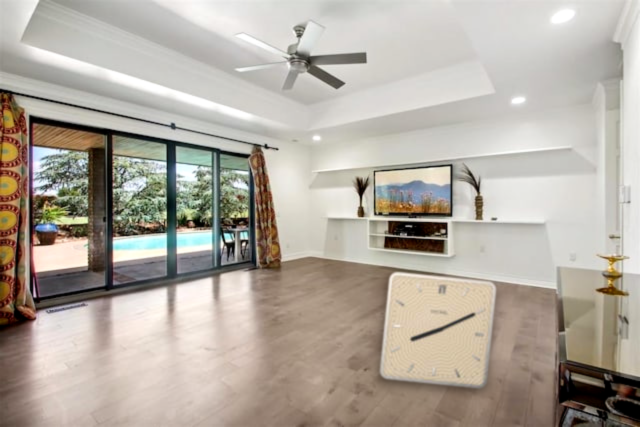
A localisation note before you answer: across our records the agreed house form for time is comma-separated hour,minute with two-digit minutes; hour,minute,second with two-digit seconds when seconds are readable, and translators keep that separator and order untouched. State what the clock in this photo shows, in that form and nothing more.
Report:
8,10
